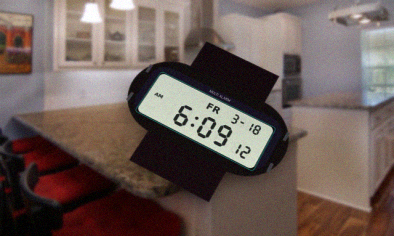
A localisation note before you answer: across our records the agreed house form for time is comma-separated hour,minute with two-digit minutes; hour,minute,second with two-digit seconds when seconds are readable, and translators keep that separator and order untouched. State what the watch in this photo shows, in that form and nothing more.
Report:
6,09,12
